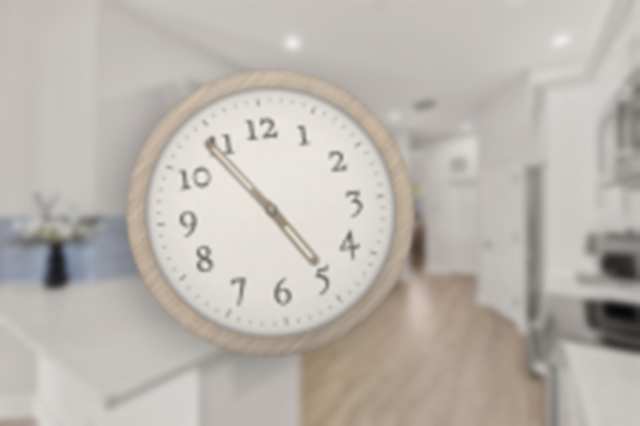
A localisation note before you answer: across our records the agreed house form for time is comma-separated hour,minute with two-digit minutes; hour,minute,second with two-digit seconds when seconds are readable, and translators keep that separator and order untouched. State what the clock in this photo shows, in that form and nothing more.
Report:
4,54
